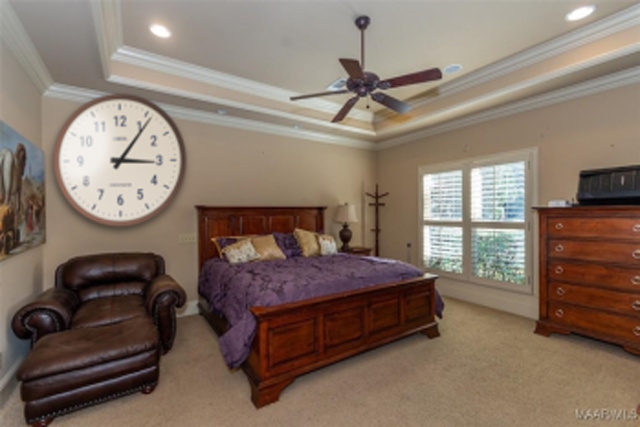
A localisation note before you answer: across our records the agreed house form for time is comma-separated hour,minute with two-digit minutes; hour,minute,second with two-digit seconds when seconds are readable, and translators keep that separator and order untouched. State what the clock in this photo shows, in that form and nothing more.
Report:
3,06
